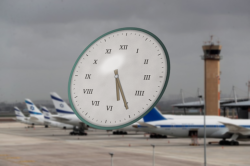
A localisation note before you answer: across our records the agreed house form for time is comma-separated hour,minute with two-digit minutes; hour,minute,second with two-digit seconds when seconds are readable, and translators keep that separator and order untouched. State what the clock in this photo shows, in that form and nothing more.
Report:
5,25
